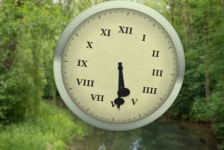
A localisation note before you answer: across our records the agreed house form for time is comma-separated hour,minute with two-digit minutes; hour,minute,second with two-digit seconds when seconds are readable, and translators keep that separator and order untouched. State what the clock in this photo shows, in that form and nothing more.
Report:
5,29
